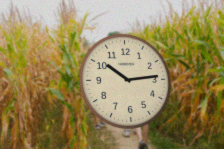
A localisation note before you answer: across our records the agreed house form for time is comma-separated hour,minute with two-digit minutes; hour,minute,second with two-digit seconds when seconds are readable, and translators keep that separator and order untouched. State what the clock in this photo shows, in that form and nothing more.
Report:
10,14
